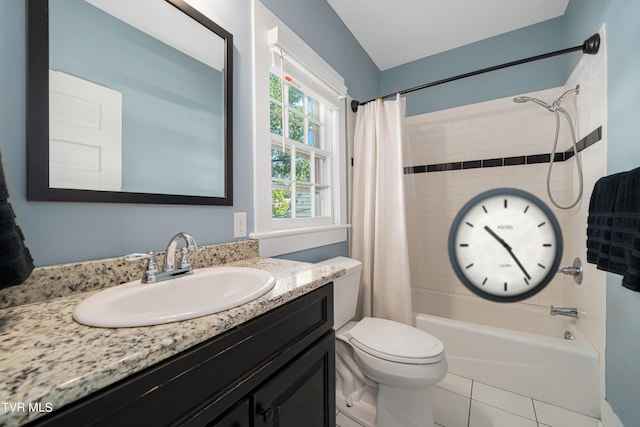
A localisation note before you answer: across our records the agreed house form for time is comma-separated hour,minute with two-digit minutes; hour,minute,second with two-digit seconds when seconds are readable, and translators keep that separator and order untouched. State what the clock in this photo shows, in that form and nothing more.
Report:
10,24
